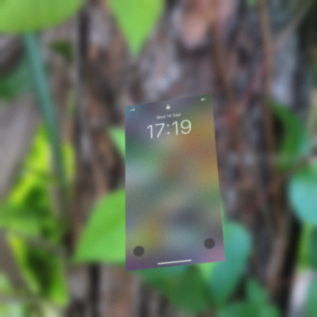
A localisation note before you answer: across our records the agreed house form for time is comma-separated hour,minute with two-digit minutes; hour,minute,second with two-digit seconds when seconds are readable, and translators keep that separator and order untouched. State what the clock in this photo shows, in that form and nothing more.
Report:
17,19
